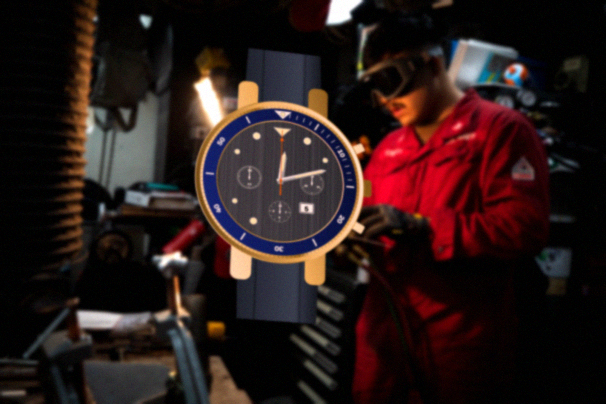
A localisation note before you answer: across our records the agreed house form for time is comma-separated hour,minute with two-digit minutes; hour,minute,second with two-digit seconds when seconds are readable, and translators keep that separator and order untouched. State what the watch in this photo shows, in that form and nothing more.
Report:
12,12
